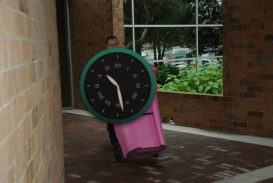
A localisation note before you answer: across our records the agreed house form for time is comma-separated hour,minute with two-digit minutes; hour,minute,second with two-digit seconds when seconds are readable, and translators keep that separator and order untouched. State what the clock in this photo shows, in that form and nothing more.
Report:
10,28
